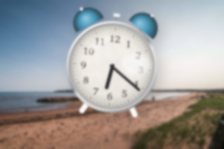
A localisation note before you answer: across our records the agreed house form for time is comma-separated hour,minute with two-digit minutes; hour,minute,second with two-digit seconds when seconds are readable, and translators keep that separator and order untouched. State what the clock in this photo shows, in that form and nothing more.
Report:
6,21
